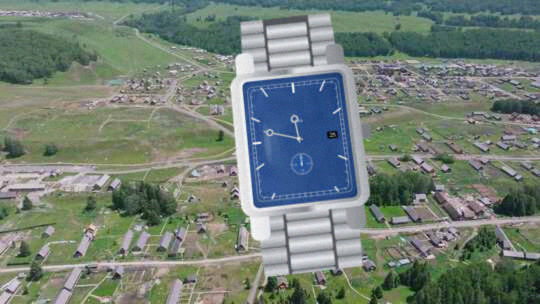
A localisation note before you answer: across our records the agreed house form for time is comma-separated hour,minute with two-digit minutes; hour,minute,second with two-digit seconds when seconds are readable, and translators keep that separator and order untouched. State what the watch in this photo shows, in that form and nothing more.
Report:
11,48
